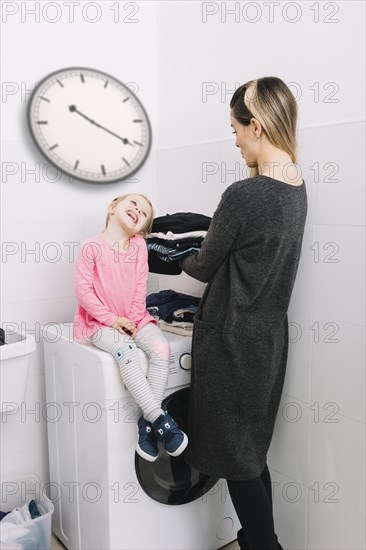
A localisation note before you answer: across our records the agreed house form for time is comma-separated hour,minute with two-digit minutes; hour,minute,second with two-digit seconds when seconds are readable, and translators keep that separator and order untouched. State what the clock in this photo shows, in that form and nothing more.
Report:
10,21
